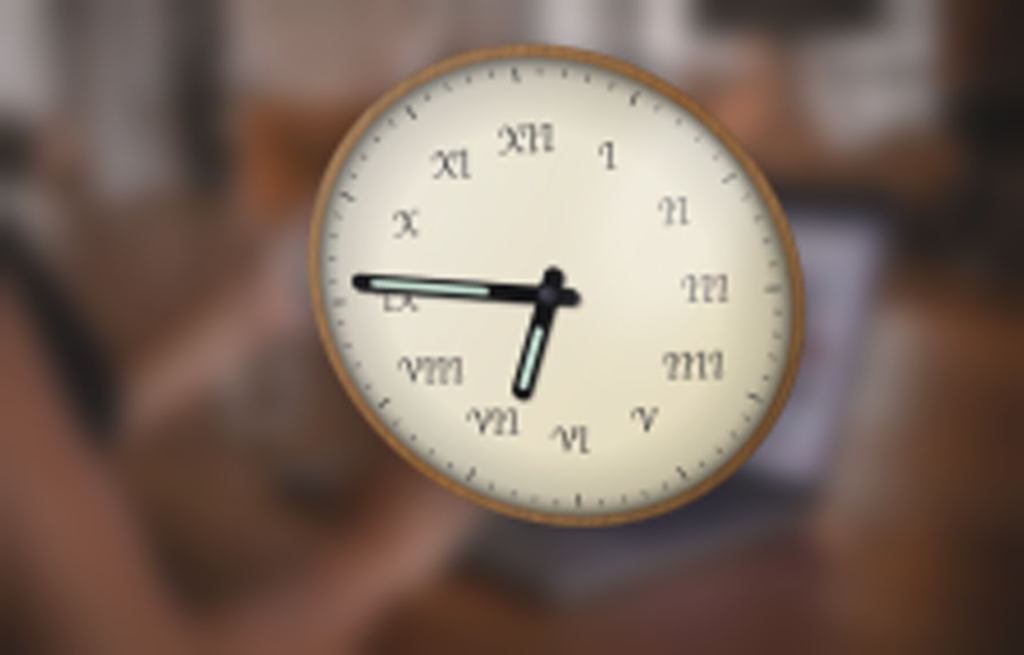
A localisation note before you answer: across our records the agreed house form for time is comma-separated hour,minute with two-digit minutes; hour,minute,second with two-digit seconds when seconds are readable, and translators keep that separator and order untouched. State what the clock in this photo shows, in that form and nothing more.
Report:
6,46
